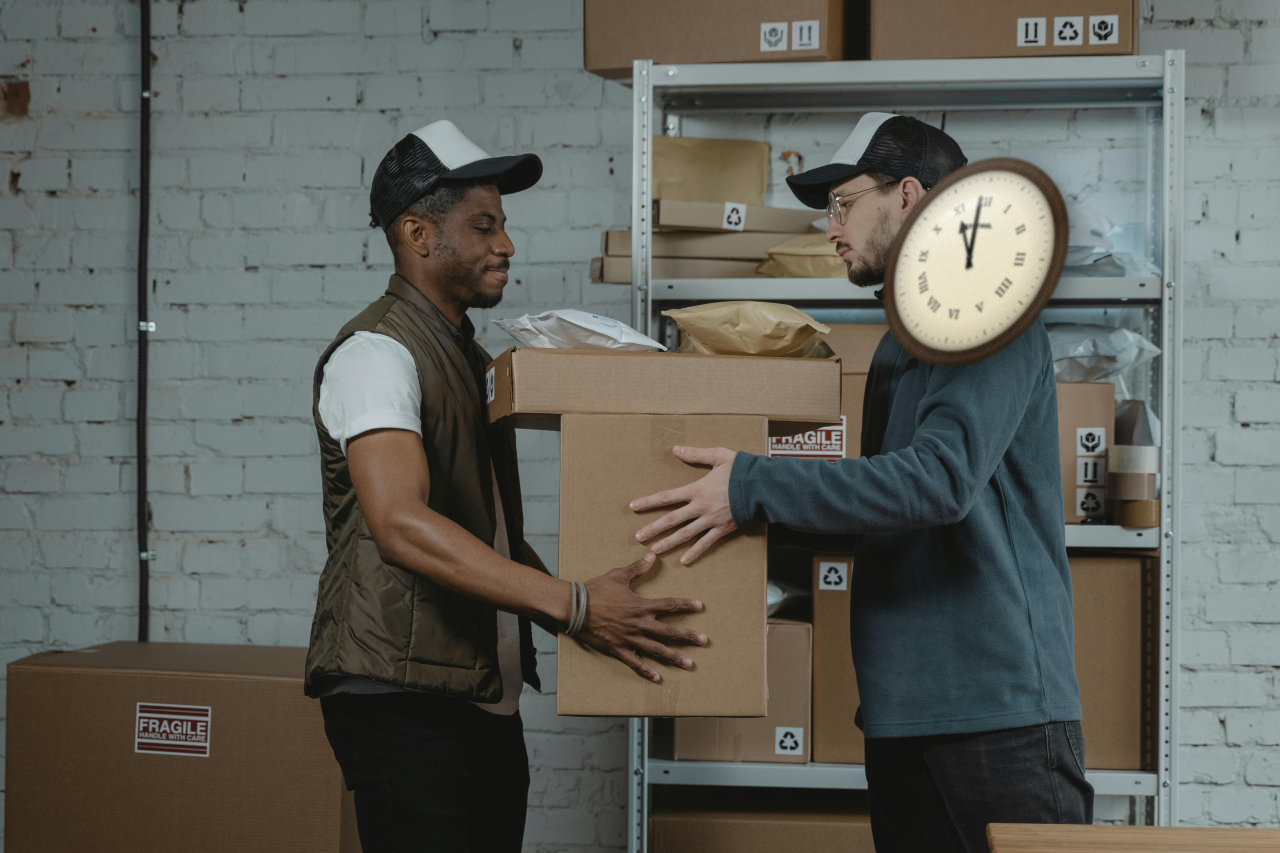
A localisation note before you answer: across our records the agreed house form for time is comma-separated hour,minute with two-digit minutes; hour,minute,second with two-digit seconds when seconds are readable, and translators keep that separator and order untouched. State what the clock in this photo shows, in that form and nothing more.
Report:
10,59
